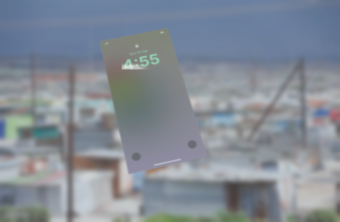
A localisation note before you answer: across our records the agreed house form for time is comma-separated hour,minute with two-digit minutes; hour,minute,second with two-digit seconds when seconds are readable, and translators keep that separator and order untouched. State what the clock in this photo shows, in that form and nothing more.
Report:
4,55
